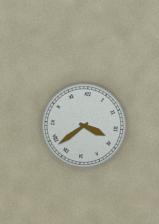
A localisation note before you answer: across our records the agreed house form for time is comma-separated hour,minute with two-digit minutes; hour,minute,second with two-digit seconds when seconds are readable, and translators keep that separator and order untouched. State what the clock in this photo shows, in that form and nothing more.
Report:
3,38
